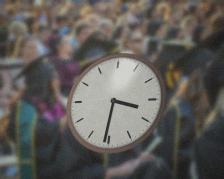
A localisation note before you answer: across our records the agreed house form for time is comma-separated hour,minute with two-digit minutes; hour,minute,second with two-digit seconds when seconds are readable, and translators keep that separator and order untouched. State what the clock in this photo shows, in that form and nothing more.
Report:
3,31
